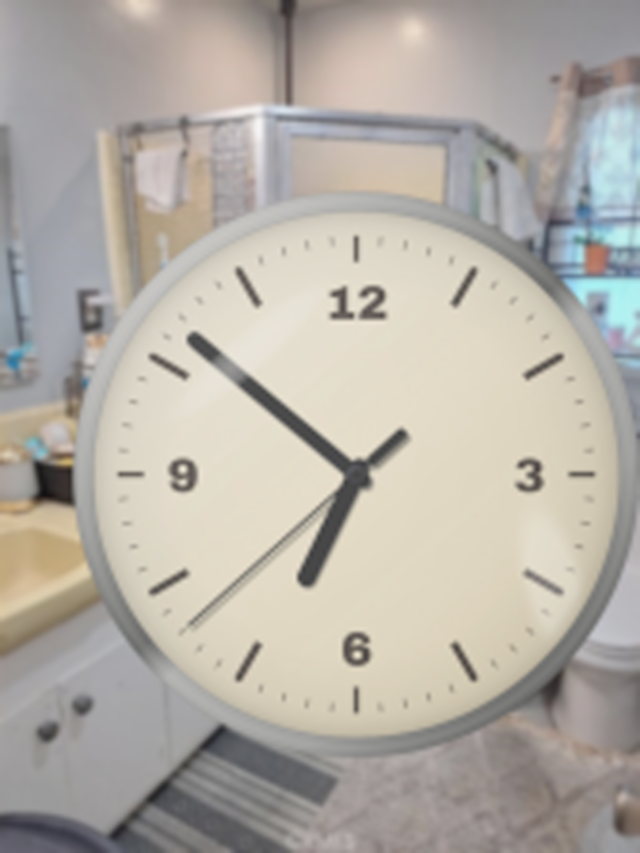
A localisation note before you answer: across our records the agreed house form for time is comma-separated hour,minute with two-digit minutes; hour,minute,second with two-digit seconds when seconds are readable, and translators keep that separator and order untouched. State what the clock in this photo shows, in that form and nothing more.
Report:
6,51,38
